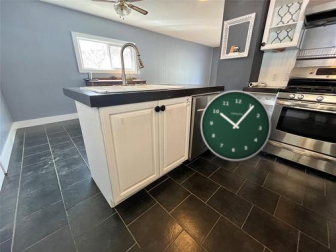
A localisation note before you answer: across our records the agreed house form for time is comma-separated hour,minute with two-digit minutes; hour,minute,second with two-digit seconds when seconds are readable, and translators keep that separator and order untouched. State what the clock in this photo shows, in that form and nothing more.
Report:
10,06
